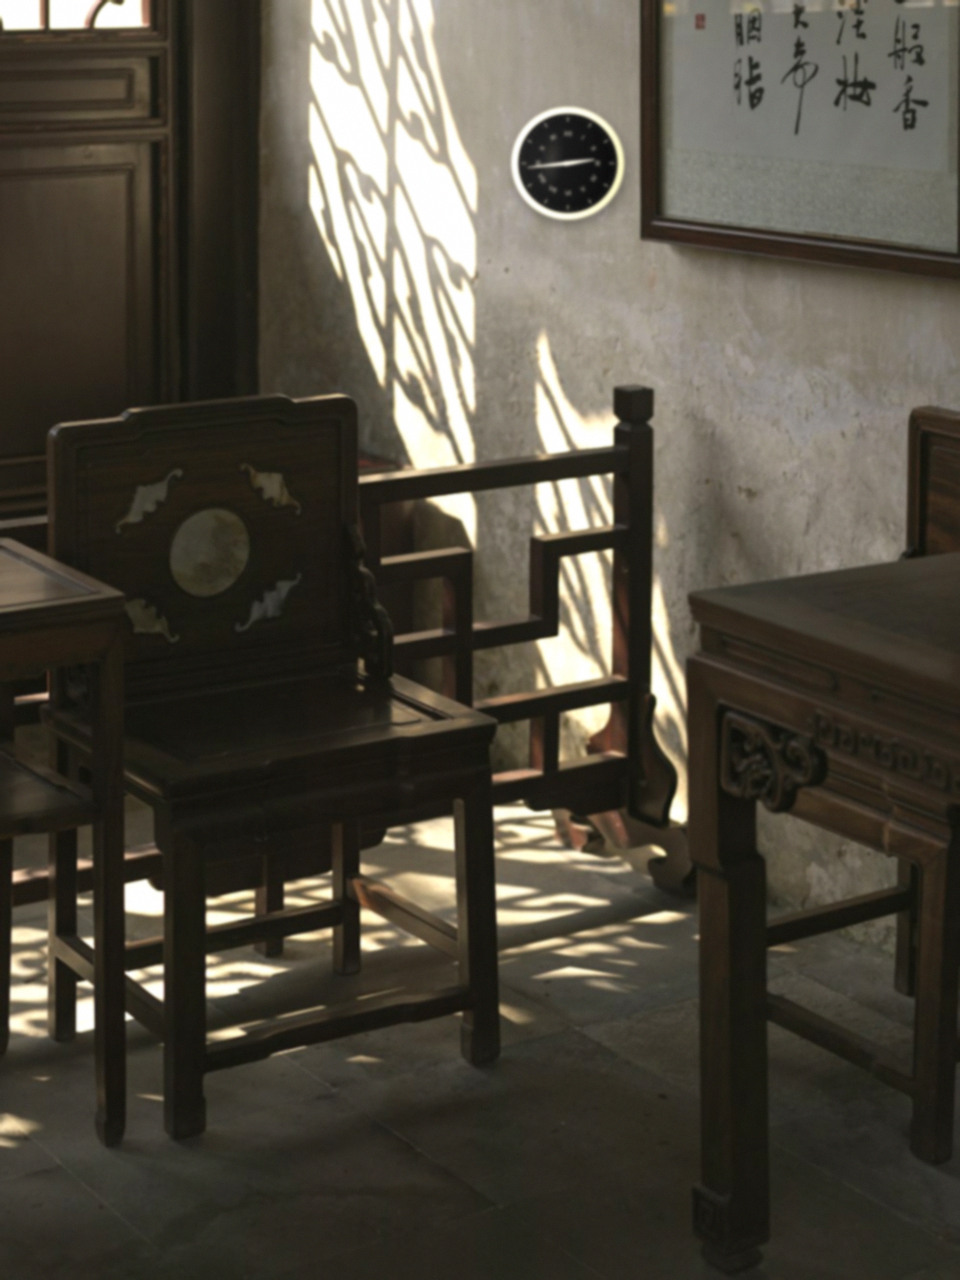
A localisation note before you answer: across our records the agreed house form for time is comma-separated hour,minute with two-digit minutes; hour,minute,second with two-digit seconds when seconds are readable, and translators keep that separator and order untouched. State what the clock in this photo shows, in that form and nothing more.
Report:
2,44
